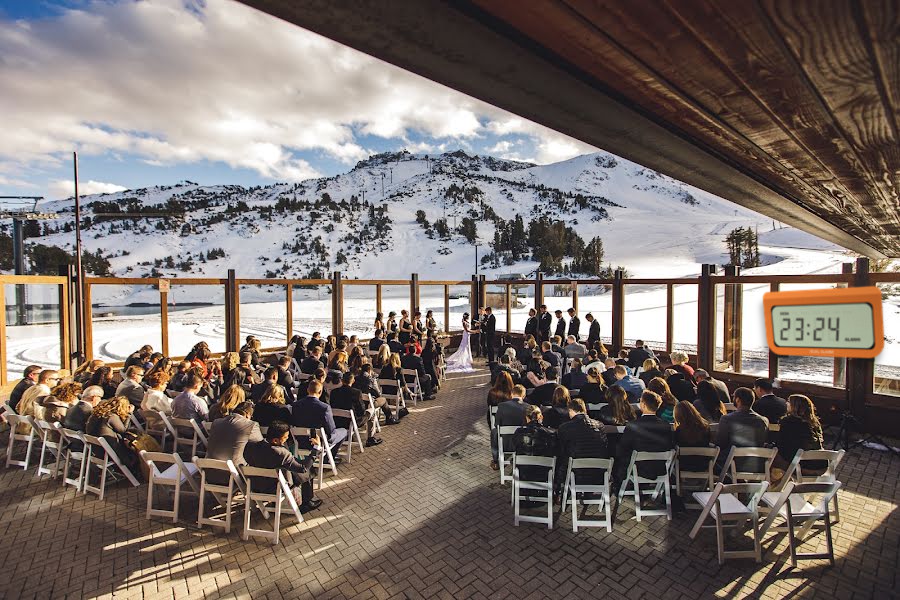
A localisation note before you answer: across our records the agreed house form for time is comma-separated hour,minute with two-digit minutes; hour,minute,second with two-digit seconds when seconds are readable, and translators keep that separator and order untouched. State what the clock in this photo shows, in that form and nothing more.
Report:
23,24
